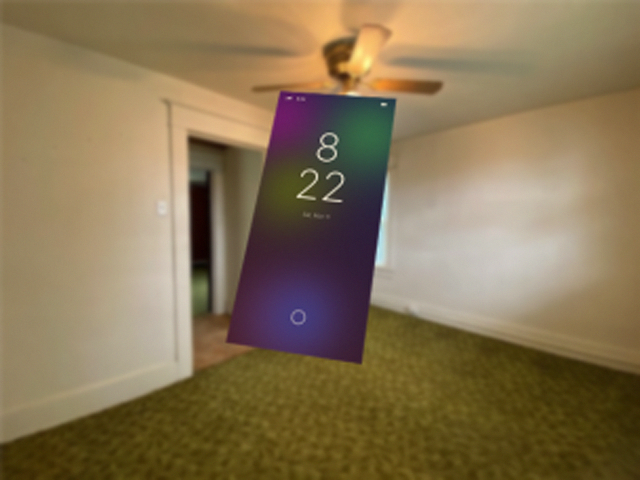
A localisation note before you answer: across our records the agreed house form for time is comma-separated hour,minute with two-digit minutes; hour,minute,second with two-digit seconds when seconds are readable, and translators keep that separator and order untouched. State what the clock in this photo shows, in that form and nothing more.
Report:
8,22
